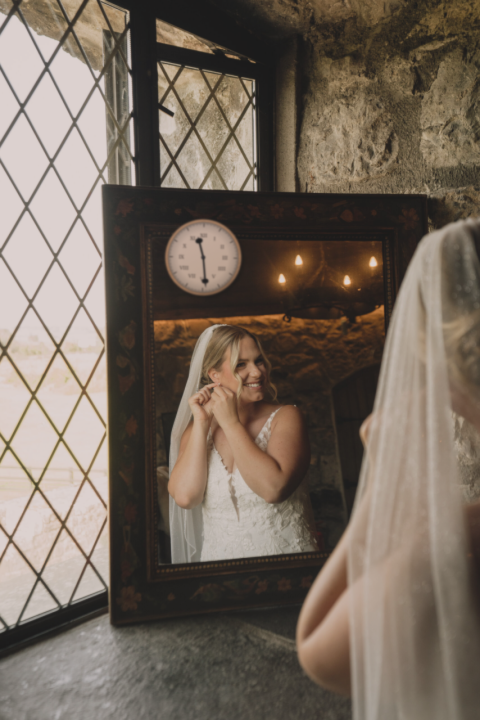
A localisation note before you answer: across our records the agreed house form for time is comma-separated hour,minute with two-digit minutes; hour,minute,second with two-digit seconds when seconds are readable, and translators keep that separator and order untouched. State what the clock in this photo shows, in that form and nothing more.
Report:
11,29
